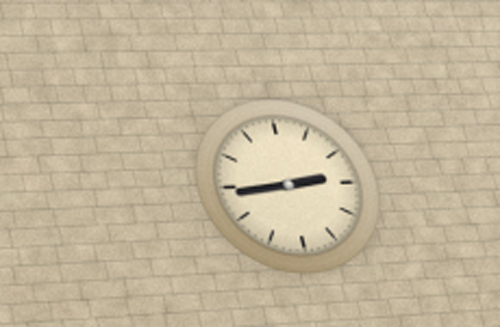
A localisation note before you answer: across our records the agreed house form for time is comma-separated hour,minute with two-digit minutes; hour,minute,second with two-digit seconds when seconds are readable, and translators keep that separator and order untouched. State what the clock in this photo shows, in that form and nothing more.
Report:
2,44
